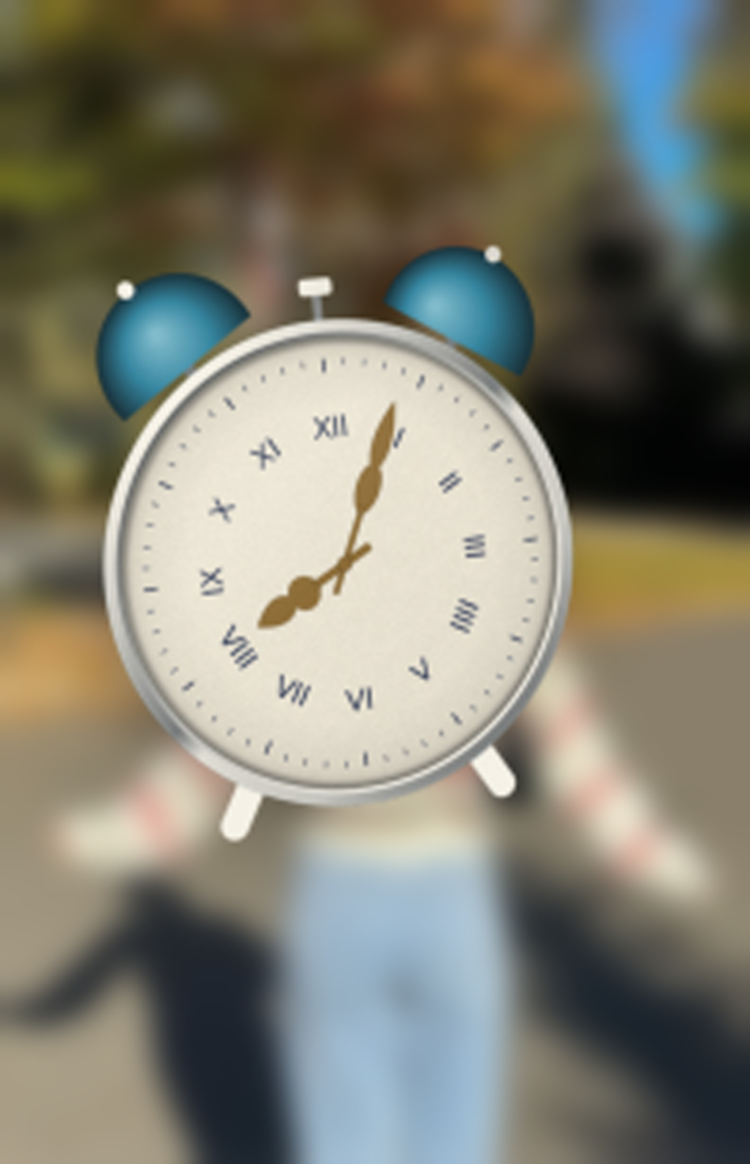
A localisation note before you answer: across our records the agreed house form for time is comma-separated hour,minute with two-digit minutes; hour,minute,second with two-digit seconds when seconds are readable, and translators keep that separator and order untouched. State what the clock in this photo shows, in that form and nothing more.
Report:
8,04
